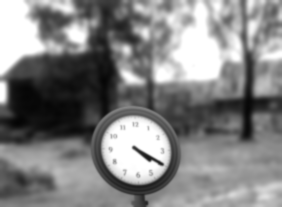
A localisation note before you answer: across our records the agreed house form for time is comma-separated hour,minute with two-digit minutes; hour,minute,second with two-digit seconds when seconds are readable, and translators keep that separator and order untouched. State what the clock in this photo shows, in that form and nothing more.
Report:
4,20
